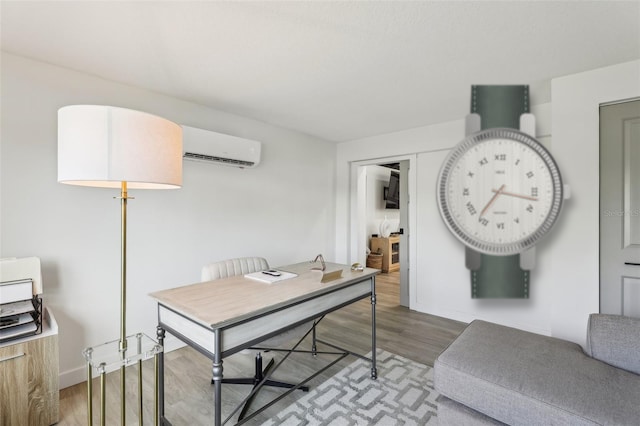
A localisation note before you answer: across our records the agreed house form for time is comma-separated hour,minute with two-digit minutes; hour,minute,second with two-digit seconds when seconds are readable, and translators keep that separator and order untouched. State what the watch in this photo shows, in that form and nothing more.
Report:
7,17
